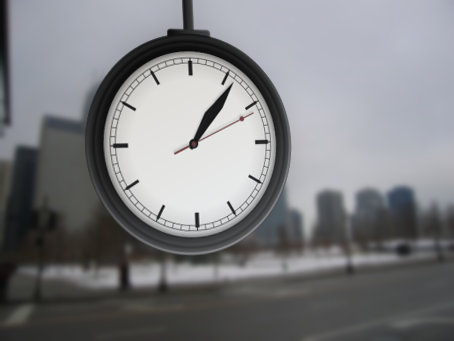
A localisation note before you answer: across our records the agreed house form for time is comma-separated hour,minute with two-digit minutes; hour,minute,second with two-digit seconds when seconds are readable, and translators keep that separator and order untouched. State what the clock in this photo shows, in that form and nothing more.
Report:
1,06,11
